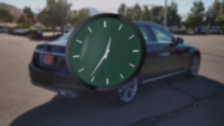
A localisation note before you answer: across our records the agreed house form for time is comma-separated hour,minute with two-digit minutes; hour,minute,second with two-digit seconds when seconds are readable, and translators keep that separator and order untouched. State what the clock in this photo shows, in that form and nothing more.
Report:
12,36
